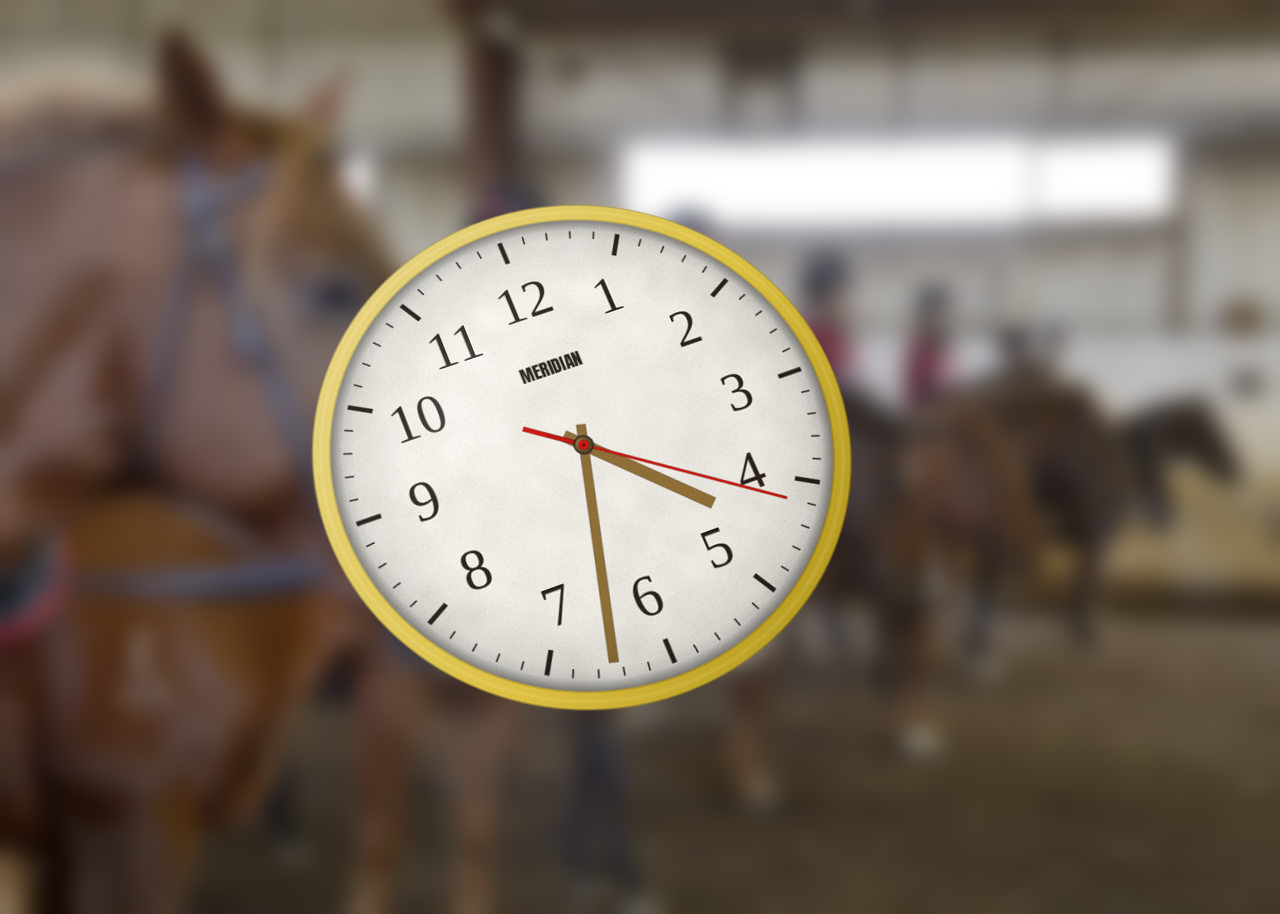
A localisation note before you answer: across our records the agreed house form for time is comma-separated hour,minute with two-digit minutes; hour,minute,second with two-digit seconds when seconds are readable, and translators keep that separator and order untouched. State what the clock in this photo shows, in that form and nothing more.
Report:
4,32,21
